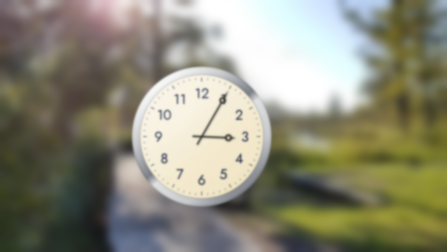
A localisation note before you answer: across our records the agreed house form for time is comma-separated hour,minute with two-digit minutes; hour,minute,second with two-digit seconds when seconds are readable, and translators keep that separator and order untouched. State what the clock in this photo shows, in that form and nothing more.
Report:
3,05
